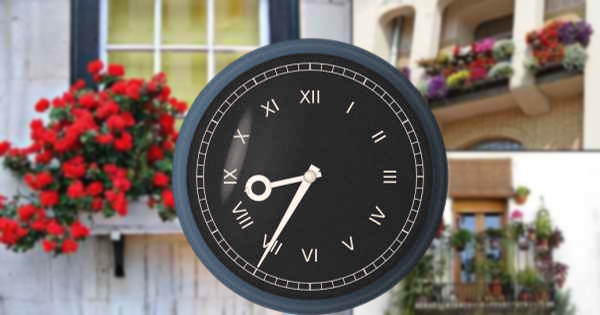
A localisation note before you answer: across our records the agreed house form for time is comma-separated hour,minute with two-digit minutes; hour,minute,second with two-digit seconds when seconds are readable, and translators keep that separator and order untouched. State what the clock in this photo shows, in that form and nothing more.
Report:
8,35
